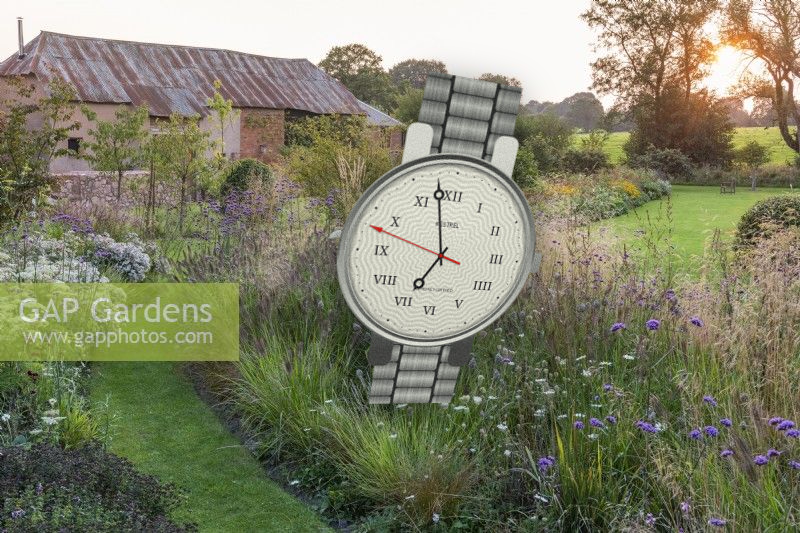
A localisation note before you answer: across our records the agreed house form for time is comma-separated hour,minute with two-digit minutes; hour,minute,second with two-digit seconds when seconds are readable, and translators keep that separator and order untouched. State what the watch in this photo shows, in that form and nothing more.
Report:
6,57,48
